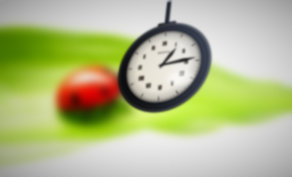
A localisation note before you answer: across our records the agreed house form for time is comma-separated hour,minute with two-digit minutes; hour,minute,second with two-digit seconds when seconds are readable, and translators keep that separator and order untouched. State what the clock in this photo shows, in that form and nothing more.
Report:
1,14
